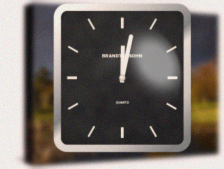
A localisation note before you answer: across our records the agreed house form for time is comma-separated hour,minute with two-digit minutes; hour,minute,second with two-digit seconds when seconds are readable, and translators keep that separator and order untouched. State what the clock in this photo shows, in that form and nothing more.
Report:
12,02
